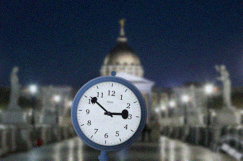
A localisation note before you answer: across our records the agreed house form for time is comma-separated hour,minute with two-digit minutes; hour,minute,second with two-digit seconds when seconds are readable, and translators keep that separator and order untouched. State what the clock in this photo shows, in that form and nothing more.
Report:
2,51
